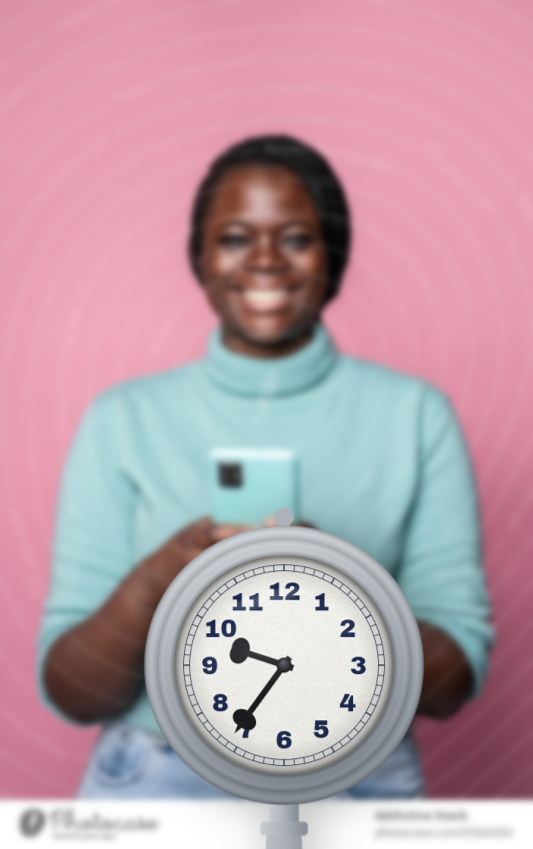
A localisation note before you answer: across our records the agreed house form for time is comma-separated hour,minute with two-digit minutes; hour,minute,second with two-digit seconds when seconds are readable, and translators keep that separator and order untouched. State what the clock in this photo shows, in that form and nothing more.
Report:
9,36
